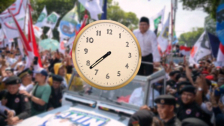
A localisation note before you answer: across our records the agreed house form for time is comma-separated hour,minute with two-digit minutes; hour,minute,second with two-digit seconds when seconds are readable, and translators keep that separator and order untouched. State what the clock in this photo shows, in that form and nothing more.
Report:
7,38
